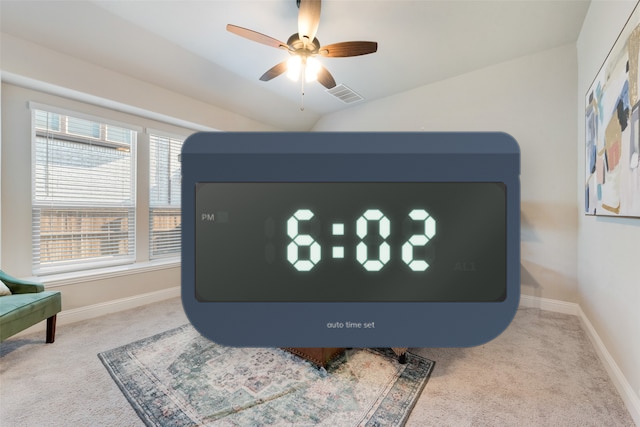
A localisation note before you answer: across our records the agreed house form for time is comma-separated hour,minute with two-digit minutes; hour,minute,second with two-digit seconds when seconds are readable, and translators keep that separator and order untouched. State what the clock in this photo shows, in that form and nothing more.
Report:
6,02
